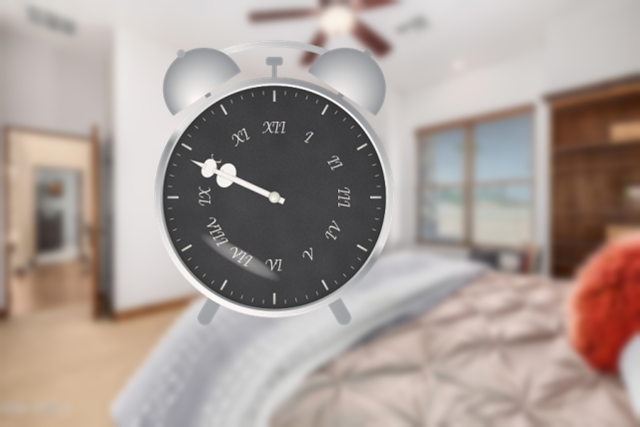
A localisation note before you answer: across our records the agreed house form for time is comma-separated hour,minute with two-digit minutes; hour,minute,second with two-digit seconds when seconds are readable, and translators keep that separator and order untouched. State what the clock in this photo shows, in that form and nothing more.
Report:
9,49
